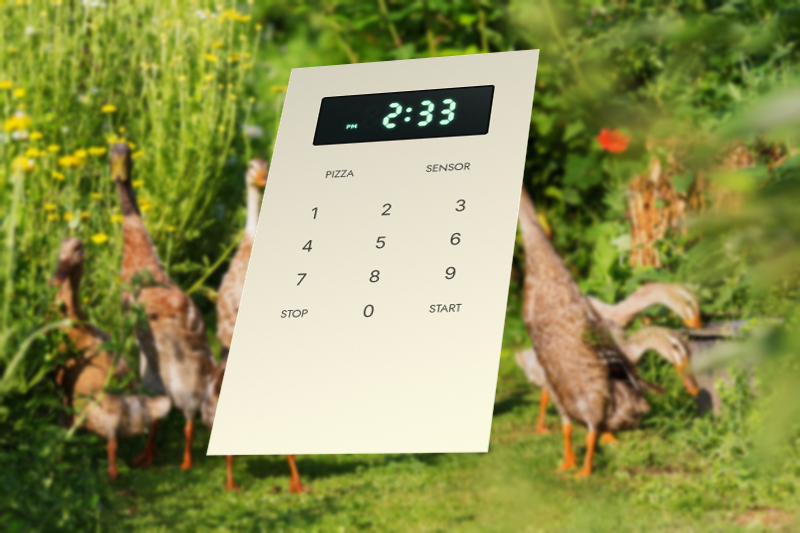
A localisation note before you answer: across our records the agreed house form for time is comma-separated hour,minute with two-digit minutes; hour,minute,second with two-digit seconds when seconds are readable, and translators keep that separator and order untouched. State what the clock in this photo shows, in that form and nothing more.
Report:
2,33
